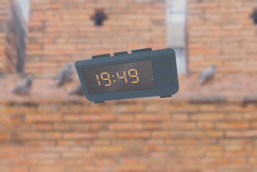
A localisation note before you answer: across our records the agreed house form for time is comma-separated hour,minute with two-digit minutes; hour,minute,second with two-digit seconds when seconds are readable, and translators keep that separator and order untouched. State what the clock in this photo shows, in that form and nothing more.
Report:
19,49
